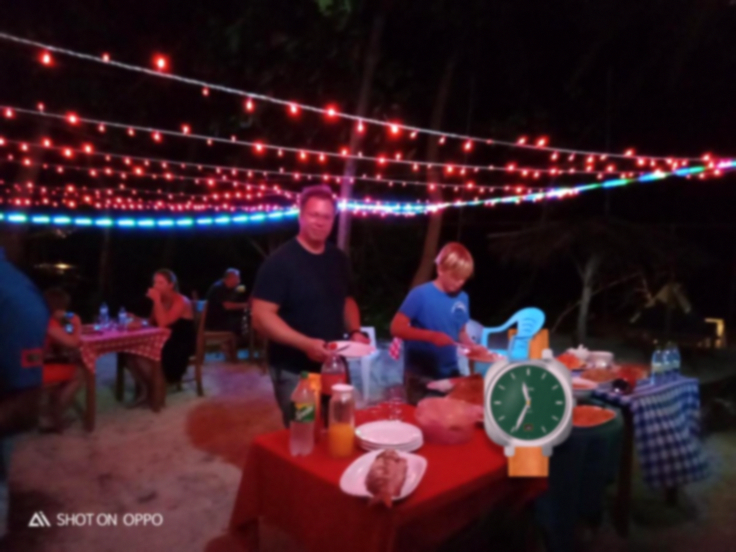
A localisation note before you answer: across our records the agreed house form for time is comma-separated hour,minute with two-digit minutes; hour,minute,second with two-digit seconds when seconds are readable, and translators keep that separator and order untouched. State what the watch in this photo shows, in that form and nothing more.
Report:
11,34
